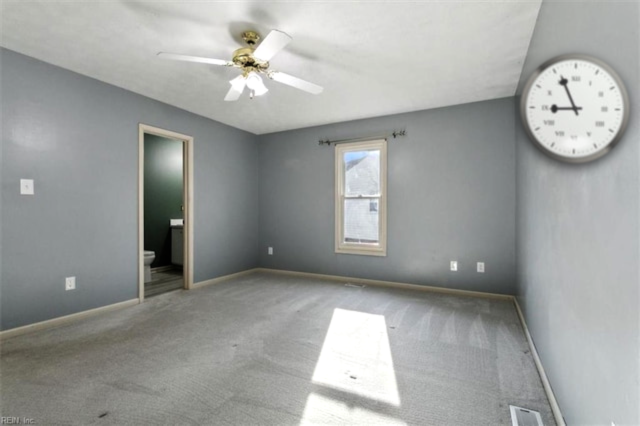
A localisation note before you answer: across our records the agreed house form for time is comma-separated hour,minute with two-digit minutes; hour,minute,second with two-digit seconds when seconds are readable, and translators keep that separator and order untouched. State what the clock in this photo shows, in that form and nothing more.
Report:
8,56
